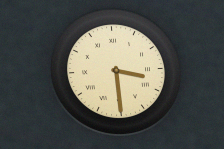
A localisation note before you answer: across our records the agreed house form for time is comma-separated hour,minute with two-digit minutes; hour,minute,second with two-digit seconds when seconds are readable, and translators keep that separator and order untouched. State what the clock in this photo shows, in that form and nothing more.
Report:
3,30
